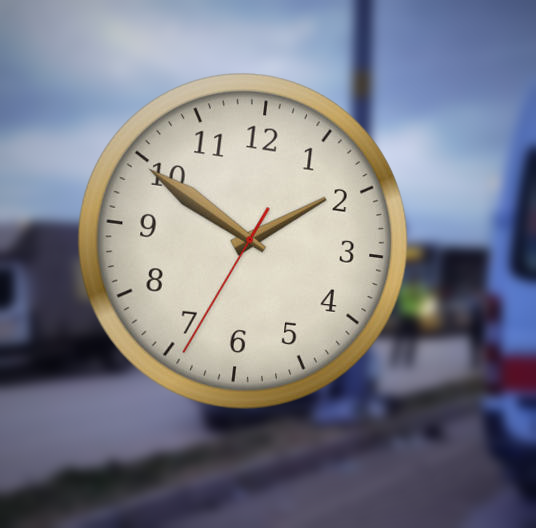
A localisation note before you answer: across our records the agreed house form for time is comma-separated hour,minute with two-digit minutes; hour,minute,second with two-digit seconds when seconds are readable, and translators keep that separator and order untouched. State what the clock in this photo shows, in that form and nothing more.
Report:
1,49,34
